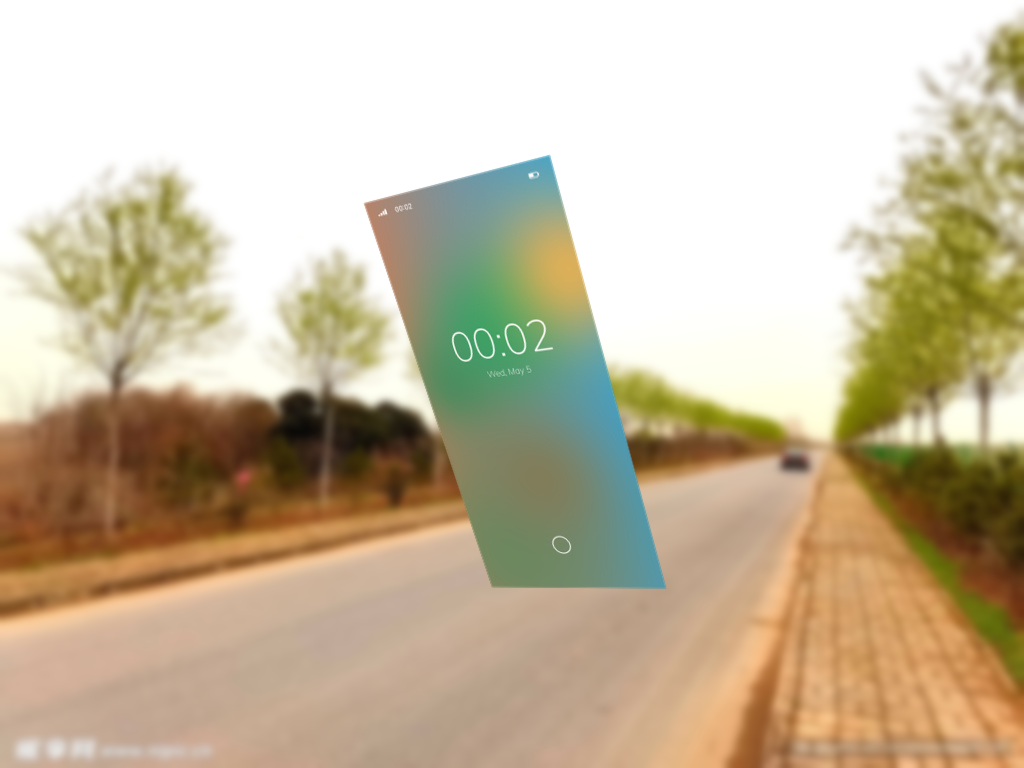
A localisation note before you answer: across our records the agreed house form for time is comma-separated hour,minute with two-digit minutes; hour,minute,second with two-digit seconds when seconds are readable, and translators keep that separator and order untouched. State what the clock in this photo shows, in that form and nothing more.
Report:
0,02
